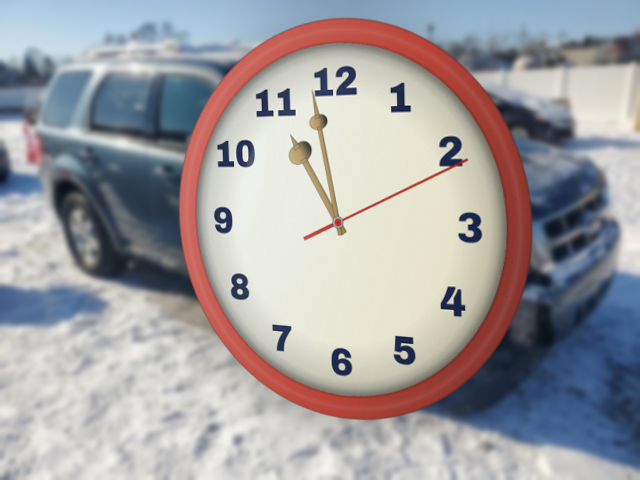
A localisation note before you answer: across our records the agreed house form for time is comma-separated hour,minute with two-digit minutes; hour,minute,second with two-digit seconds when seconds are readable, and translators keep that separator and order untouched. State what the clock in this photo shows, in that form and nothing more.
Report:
10,58,11
